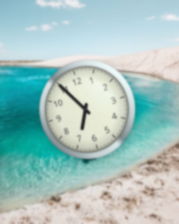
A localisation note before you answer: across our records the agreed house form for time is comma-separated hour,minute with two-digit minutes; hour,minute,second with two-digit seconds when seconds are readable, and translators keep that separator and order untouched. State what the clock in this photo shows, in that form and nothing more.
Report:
6,55
